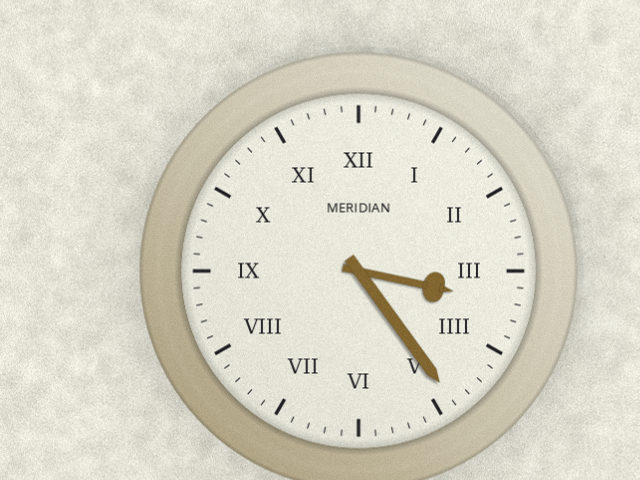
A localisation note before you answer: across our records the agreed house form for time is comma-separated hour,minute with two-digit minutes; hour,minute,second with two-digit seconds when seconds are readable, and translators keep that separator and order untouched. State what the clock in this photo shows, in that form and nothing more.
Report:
3,24
